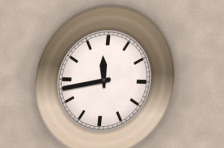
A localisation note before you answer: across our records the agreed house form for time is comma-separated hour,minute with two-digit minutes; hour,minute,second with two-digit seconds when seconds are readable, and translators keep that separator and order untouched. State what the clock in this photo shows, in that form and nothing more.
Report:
11,43
